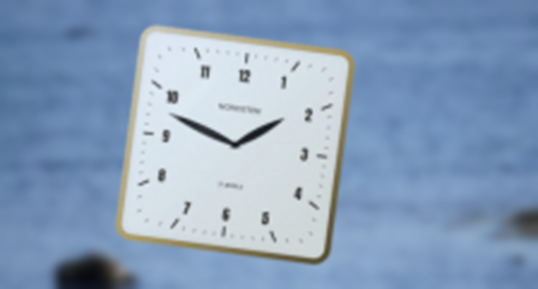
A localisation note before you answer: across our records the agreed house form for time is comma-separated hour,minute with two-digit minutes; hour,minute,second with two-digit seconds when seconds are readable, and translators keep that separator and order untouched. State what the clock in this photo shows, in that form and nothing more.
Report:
1,48
